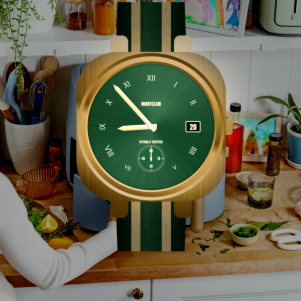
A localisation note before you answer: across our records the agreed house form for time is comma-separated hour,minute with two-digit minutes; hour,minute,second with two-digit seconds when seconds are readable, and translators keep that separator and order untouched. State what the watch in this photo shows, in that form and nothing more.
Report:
8,53
